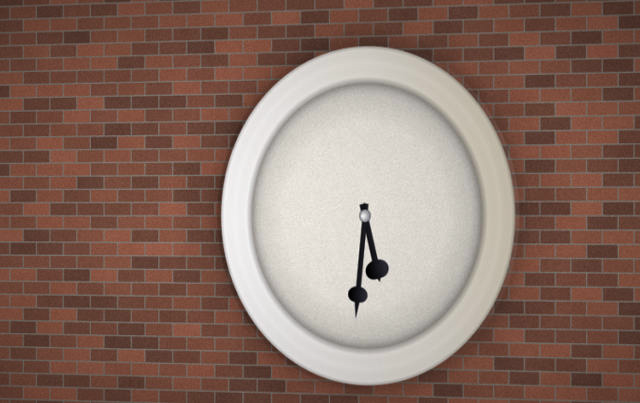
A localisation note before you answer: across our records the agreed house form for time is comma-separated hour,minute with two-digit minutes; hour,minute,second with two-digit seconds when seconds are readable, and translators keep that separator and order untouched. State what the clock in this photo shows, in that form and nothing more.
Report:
5,31
